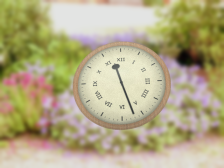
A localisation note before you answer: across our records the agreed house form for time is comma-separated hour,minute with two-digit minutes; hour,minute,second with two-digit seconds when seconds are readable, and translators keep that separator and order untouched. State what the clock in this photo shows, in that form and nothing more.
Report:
11,27
